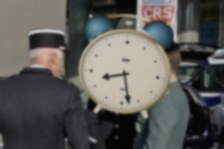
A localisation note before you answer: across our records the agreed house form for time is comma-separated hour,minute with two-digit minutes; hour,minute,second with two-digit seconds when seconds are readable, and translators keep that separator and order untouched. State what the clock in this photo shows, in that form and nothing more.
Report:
8,28
